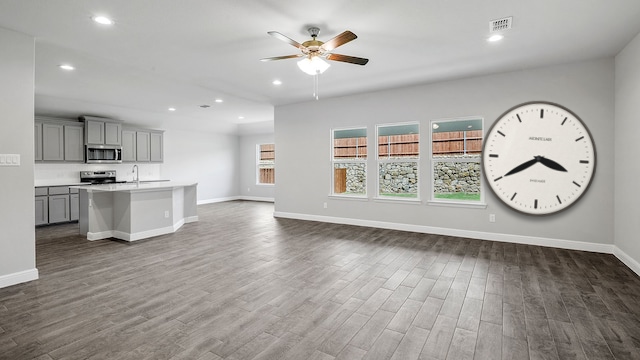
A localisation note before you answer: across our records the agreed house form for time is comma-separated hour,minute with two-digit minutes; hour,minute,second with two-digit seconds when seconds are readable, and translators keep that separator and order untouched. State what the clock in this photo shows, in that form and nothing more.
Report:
3,40
